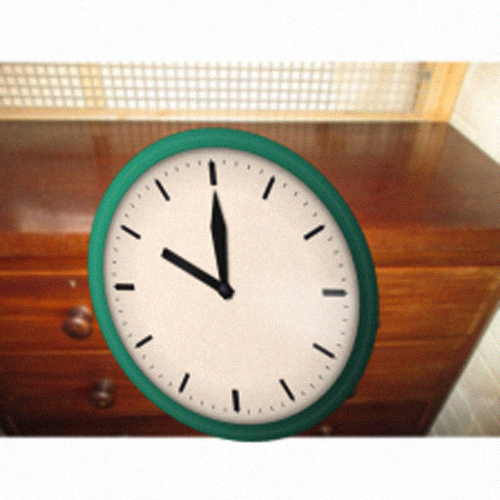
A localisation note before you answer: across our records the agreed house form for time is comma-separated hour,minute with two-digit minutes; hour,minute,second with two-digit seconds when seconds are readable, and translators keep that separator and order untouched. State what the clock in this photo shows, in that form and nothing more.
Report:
10,00
